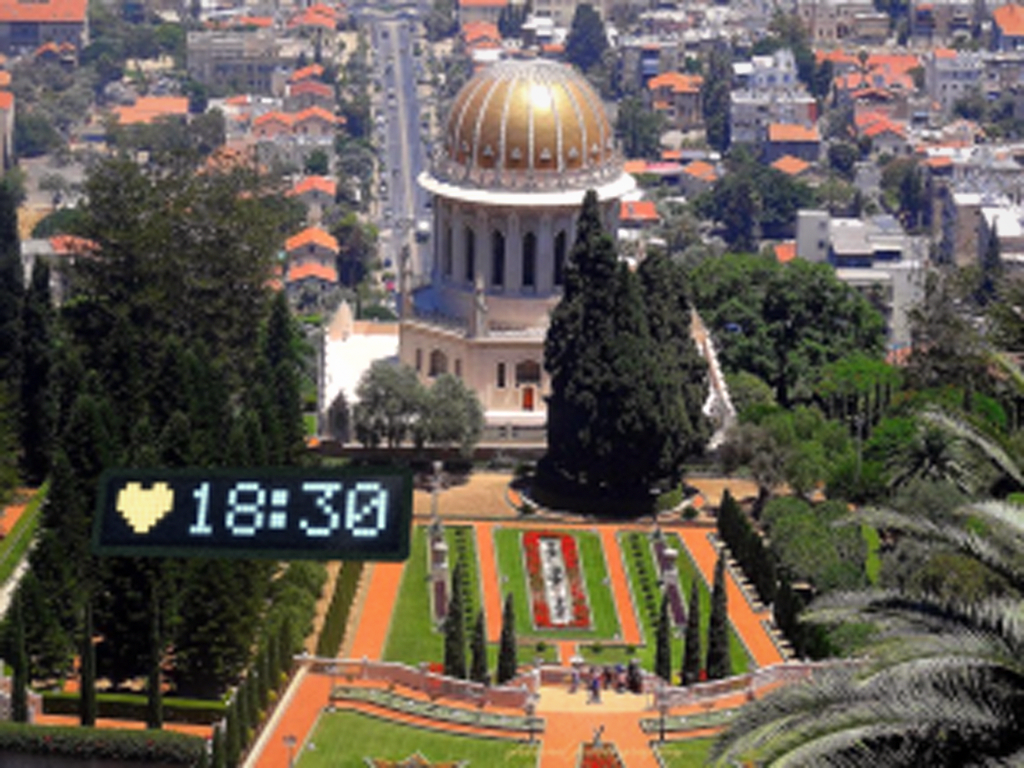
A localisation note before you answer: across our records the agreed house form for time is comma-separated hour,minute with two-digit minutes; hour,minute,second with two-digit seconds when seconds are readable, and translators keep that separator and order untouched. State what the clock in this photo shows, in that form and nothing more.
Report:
18,30
